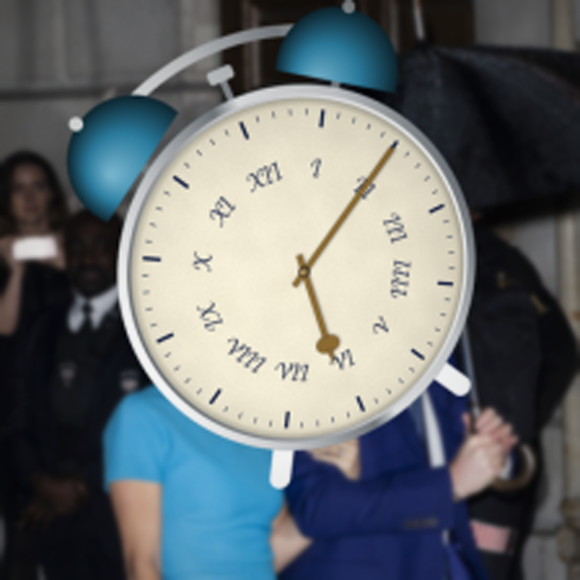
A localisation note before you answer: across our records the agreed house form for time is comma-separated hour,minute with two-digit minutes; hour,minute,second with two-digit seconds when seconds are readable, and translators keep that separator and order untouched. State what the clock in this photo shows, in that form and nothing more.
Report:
6,10
